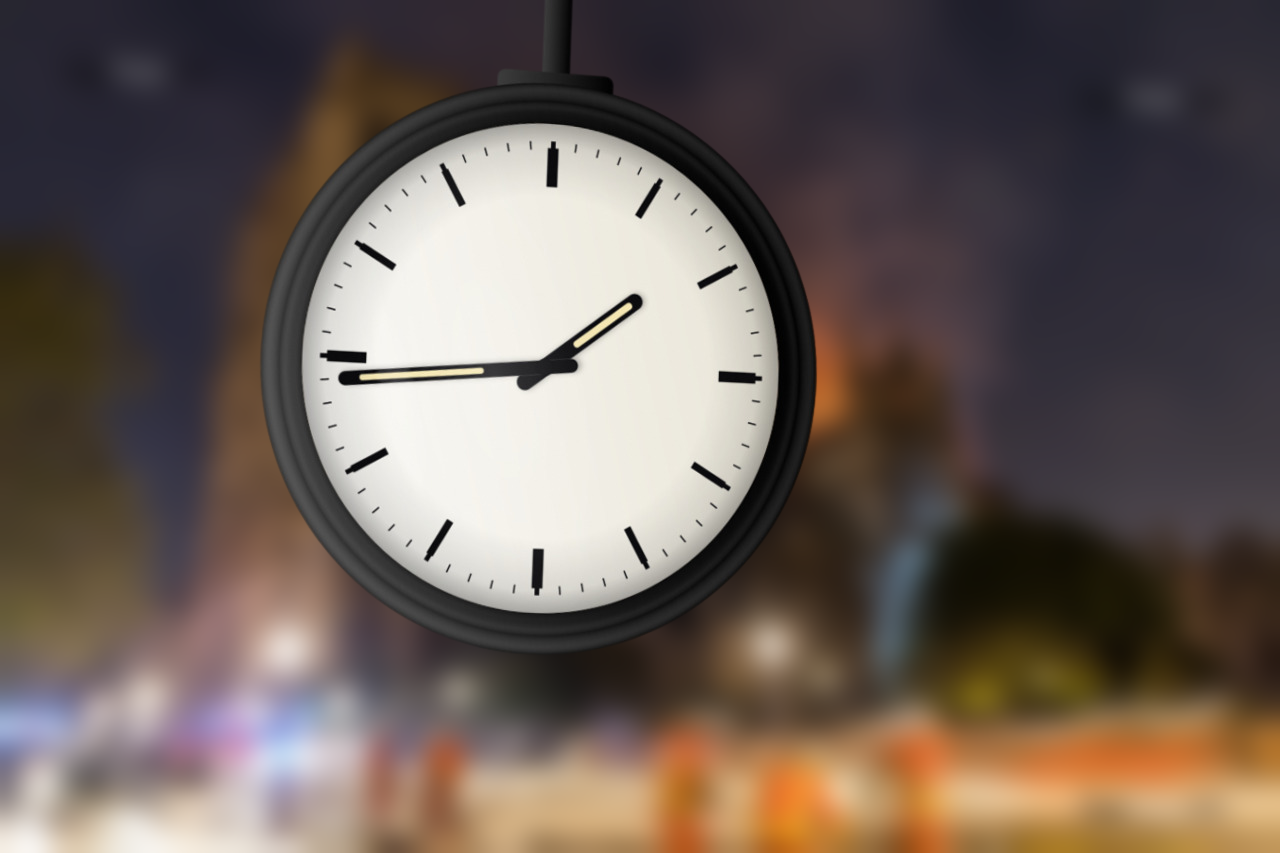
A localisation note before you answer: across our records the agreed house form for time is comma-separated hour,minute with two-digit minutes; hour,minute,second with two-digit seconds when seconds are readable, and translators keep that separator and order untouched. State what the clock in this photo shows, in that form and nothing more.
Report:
1,44
